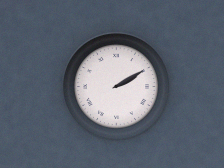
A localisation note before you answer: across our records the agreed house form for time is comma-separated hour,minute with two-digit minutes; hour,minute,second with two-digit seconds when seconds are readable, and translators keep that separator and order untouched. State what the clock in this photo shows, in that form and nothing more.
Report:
2,10
